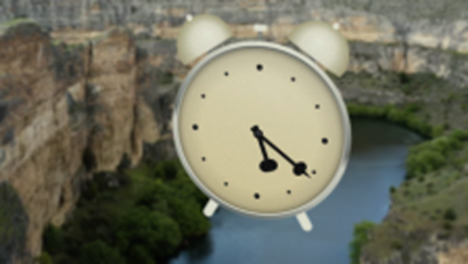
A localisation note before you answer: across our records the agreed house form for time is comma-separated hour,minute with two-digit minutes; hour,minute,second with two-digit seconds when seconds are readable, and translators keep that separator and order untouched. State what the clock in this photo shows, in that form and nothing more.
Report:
5,21
